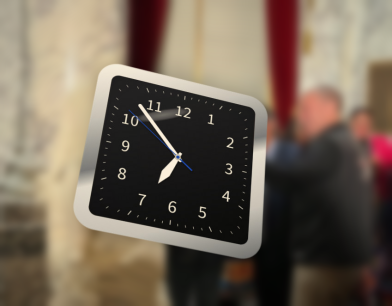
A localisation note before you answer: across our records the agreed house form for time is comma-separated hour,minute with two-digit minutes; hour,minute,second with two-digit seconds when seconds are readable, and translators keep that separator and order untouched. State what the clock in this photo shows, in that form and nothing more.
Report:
6,52,51
